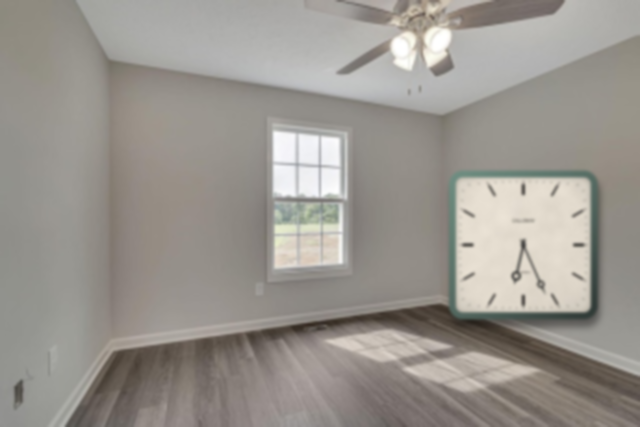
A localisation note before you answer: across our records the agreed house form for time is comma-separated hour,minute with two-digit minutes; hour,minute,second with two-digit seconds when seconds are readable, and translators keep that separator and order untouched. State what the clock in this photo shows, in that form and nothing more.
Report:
6,26
